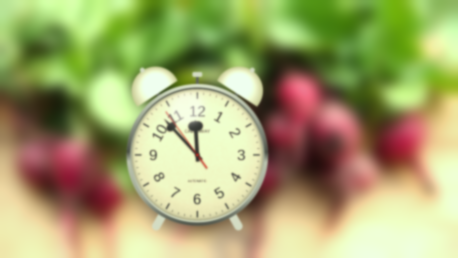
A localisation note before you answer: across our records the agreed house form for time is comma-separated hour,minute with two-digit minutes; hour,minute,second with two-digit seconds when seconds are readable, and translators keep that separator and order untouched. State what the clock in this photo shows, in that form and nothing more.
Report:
11,52,54
